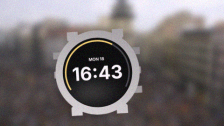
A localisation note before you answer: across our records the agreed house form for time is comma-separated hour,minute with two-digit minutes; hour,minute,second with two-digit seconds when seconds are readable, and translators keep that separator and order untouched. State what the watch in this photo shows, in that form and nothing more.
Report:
16,43
